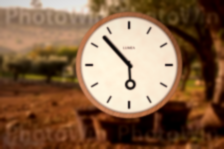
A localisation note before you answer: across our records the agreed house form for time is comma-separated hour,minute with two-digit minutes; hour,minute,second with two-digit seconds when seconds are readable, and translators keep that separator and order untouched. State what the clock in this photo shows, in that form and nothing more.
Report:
5,53
